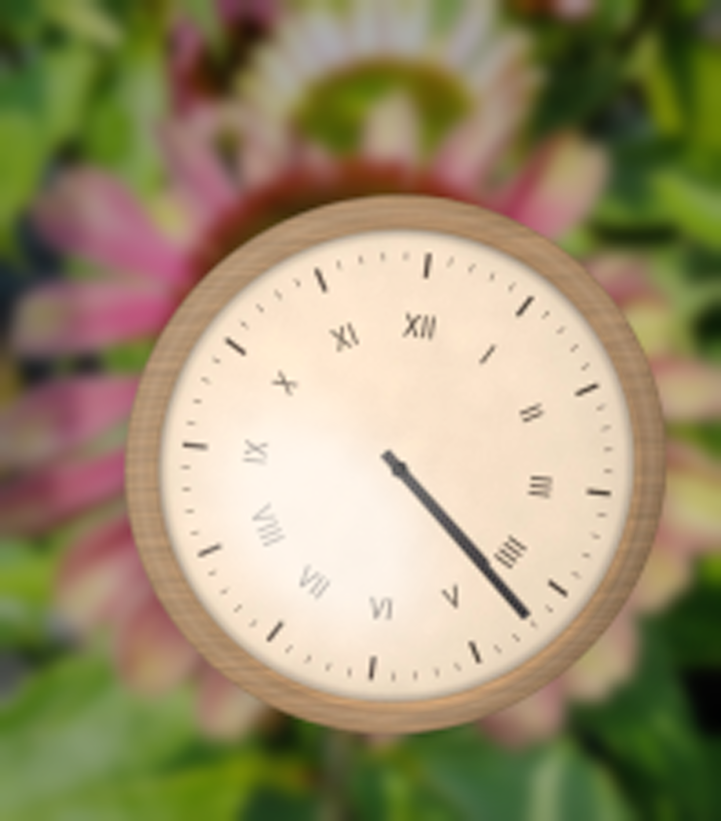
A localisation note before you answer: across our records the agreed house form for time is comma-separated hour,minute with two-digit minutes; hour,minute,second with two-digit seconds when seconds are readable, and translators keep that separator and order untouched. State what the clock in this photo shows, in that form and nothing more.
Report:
4,22
